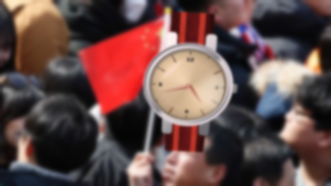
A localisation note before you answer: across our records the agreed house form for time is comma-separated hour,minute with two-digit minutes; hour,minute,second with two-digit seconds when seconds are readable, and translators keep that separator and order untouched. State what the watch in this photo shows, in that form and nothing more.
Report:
4,42
